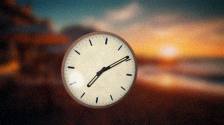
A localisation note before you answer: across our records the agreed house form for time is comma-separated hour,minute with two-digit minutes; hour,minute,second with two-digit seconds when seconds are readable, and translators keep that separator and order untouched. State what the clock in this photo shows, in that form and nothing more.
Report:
7,09
